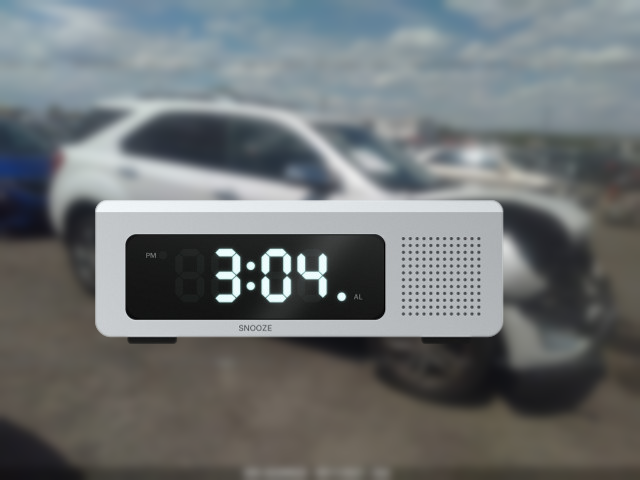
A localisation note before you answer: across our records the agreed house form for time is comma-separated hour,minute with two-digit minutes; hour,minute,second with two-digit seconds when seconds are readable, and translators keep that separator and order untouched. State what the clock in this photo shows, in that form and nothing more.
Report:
3,04
